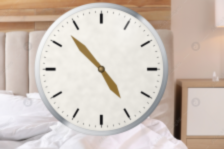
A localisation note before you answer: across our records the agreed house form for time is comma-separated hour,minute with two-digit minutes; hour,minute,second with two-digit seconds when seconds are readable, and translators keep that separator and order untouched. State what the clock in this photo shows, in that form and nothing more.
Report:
4,53
